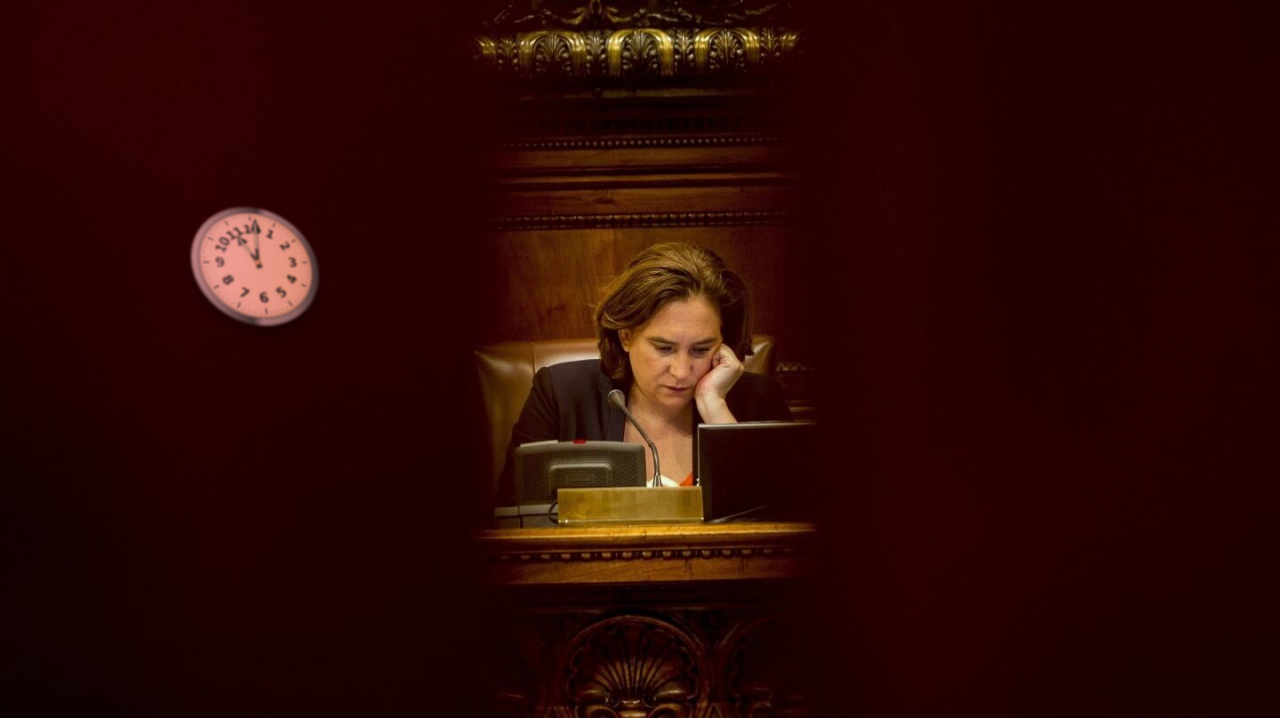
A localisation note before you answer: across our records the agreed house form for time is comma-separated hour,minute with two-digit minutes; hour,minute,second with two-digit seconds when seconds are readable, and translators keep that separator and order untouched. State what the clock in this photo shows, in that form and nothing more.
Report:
11,01
